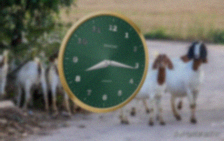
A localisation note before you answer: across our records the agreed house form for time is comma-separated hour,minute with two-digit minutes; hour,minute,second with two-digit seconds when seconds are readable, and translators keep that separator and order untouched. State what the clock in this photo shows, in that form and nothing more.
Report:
8,16
